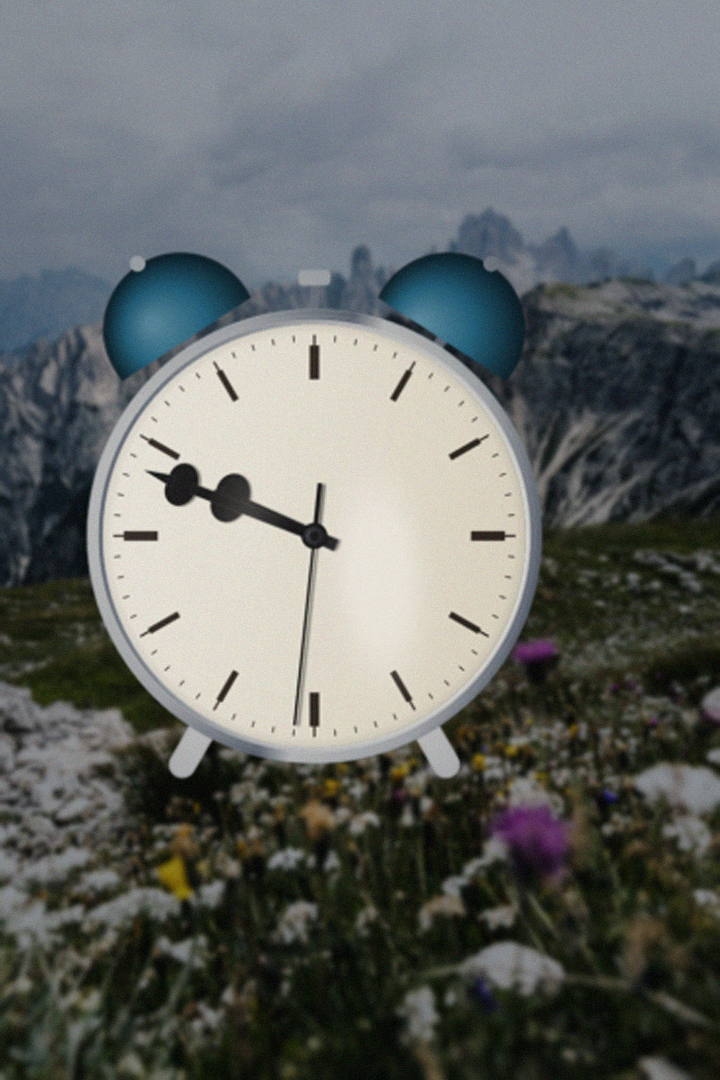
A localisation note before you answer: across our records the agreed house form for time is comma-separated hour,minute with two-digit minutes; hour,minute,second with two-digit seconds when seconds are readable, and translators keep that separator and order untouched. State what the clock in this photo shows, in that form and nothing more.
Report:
9,48,31
